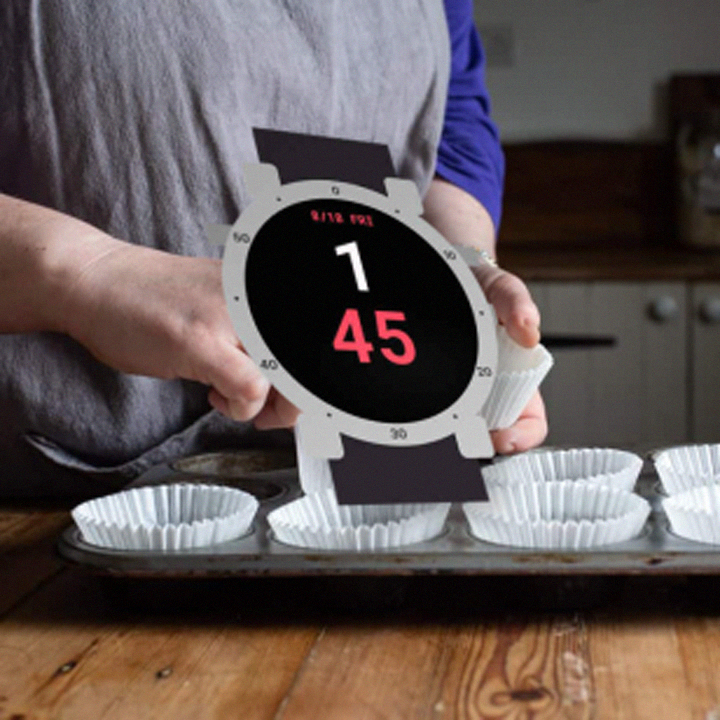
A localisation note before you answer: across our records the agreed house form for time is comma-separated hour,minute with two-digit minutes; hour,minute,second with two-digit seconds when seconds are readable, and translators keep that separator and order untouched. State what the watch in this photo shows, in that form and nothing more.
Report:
1,45
